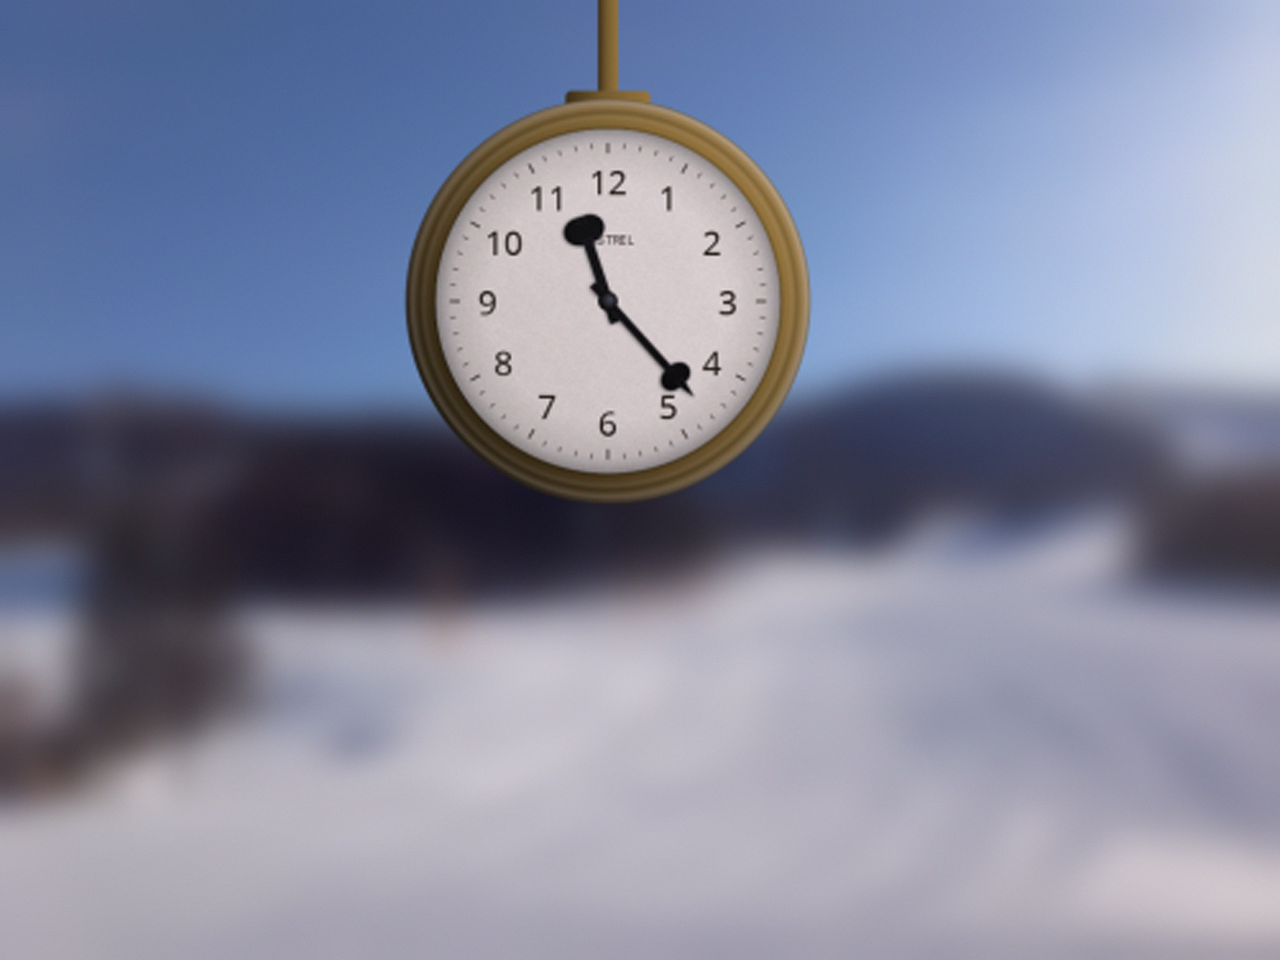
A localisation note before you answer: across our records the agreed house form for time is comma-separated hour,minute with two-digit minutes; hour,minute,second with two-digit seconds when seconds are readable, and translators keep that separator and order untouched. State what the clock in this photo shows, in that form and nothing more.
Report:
11,23
